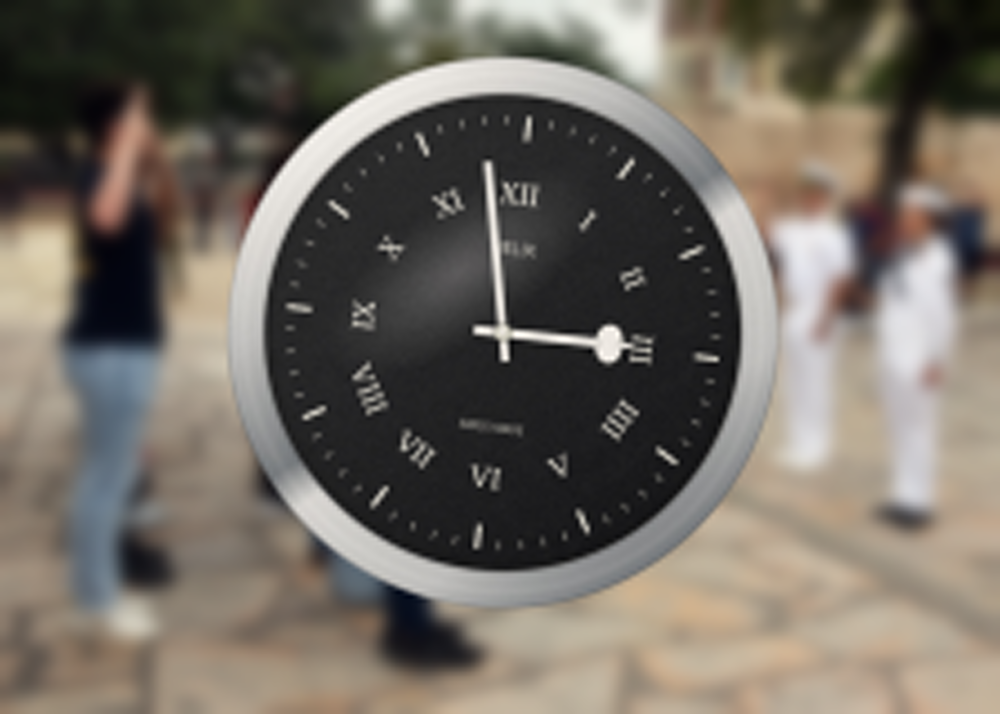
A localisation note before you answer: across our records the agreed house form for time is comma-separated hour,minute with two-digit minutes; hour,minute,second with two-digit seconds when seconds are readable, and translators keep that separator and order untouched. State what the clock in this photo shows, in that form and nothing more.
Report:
2,58
